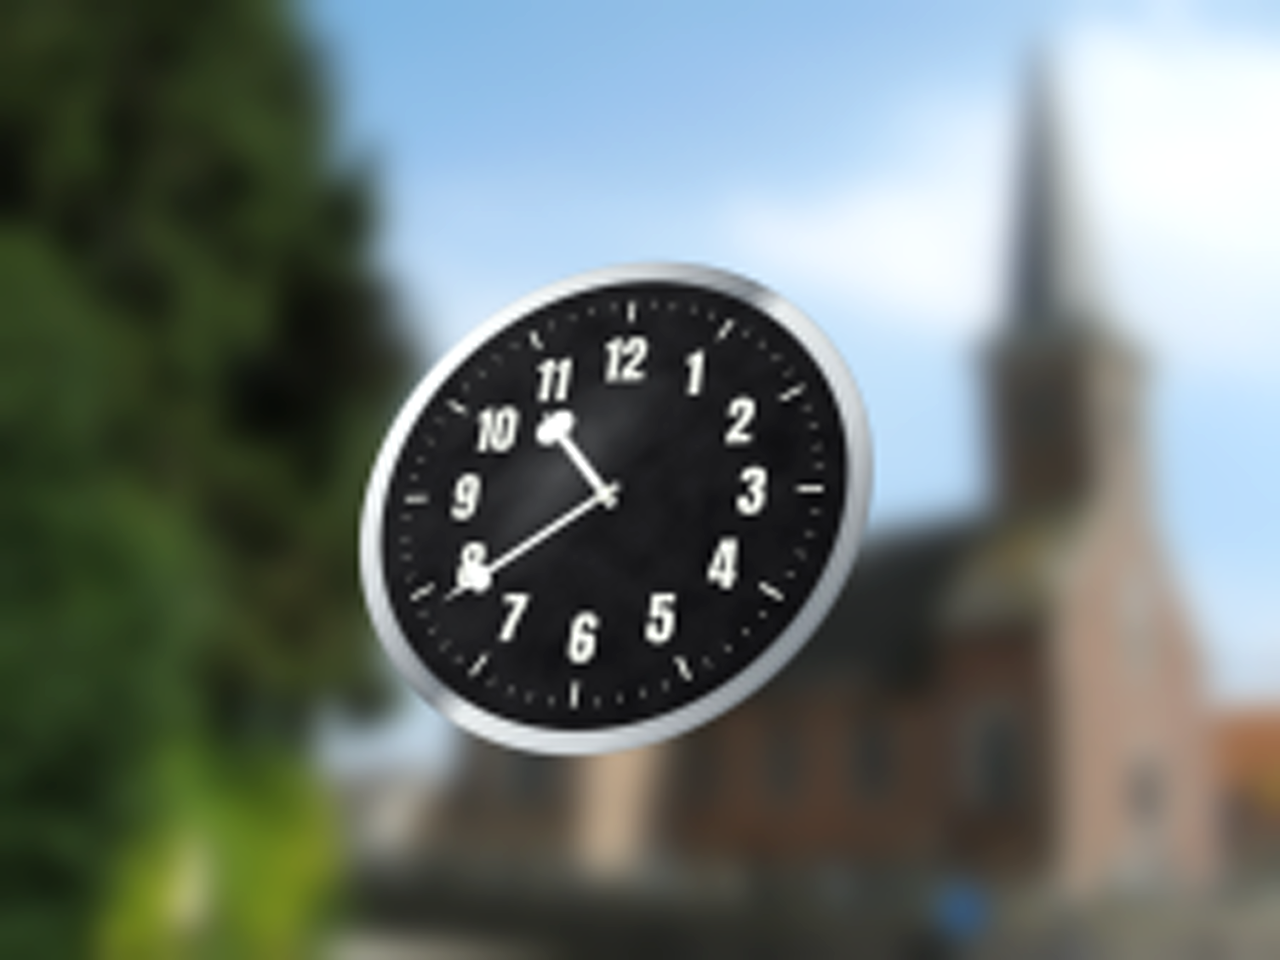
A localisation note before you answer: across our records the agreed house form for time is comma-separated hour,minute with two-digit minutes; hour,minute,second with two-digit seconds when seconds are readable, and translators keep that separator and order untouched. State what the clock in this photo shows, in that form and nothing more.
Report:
10,39
